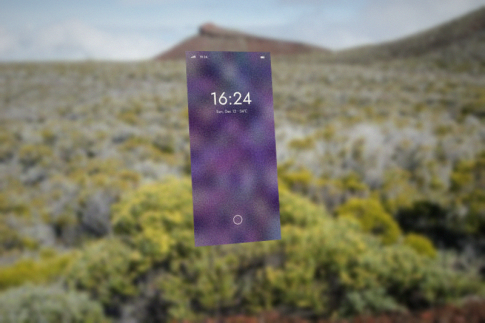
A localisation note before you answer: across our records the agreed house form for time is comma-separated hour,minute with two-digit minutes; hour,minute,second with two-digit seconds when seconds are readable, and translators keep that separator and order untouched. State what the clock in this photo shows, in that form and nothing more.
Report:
16,24
